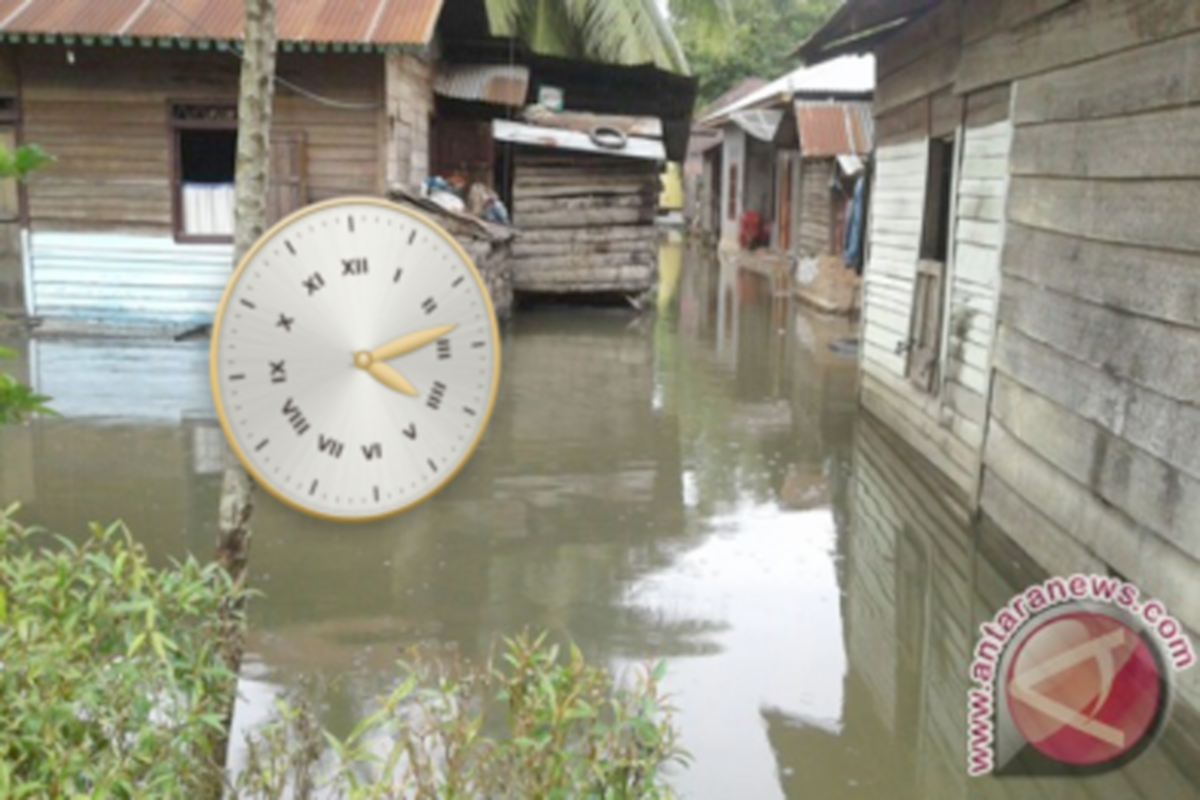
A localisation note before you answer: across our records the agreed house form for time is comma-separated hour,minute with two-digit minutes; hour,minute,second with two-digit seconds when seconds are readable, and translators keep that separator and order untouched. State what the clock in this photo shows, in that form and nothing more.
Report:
4,13
